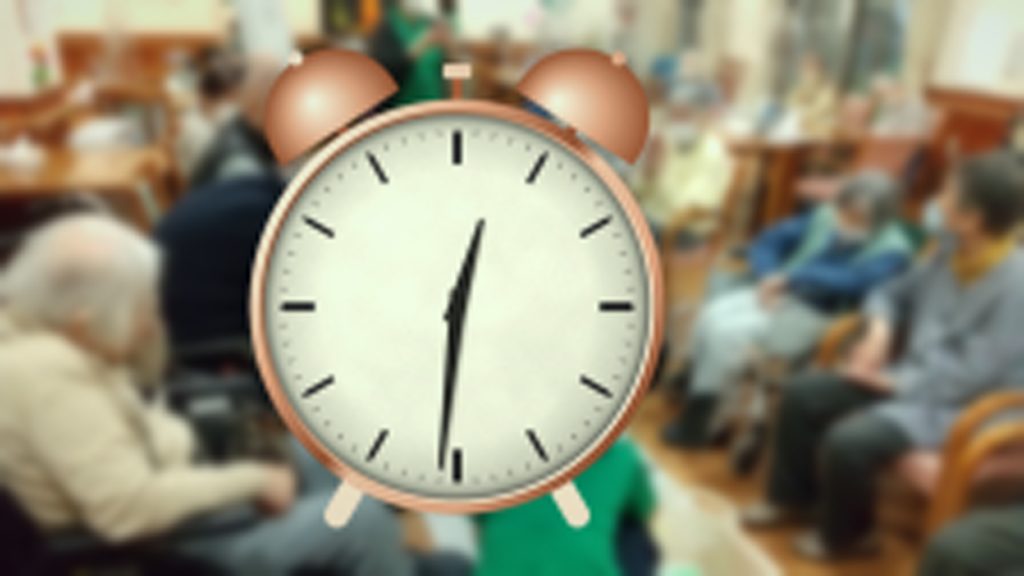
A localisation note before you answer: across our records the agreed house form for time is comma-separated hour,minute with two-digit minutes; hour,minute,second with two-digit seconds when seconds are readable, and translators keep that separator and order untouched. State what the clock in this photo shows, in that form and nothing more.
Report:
12,31
